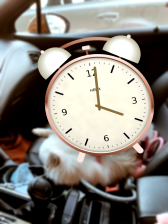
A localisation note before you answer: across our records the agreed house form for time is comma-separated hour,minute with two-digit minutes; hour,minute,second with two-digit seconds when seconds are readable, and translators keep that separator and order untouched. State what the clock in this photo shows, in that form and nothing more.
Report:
4,01
